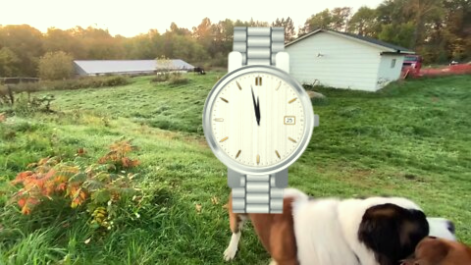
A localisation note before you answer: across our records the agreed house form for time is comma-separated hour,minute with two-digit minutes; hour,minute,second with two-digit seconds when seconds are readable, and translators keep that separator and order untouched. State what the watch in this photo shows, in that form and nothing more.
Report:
11,58
